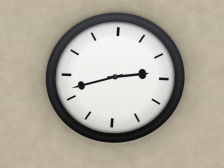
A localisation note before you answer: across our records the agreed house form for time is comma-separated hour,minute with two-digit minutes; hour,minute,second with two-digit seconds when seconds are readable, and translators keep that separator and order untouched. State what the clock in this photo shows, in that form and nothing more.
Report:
2,42
